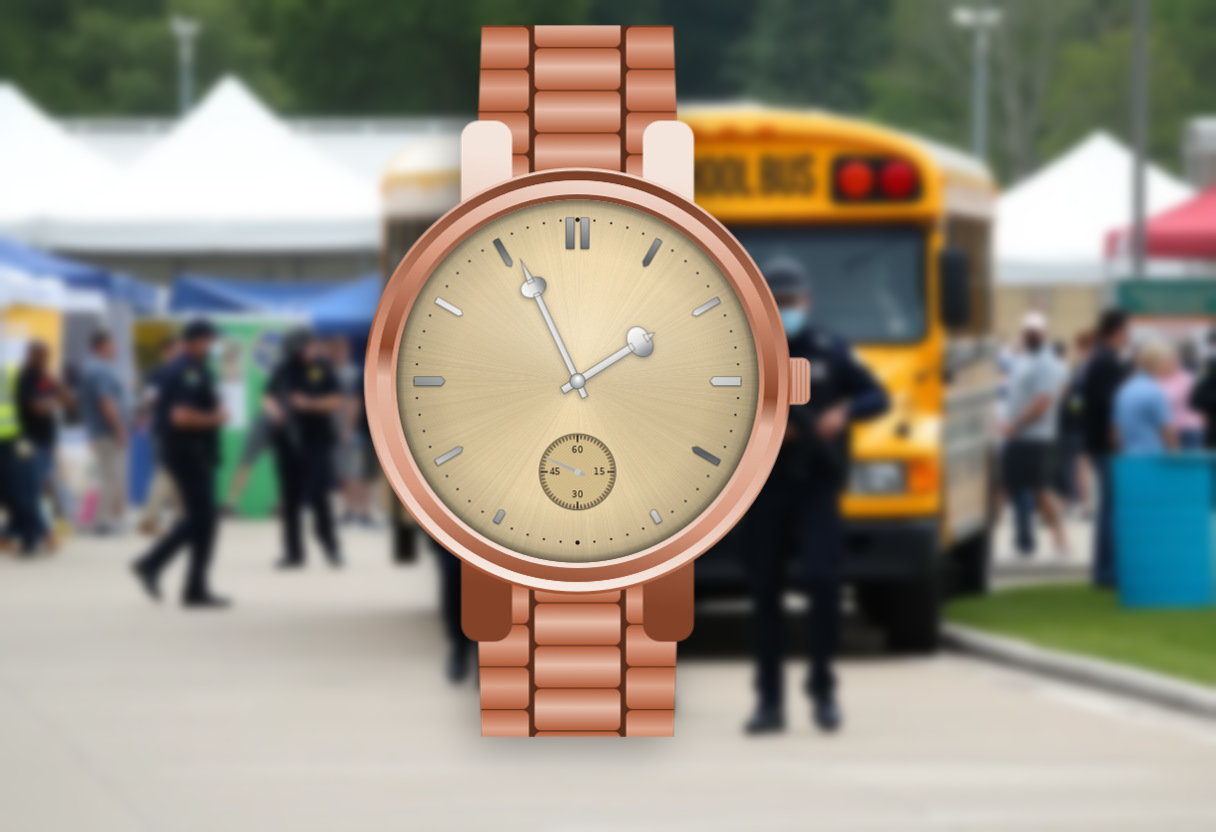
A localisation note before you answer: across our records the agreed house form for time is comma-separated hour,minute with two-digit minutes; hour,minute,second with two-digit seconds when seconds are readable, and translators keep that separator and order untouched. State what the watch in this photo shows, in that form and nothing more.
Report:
1,55,49
